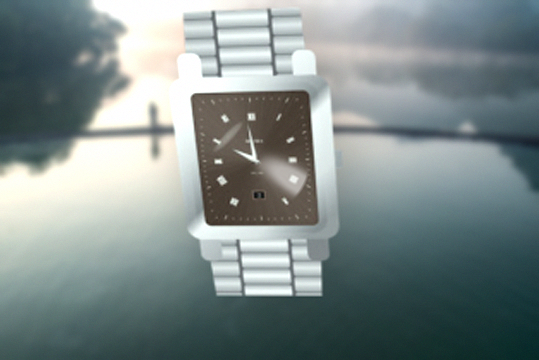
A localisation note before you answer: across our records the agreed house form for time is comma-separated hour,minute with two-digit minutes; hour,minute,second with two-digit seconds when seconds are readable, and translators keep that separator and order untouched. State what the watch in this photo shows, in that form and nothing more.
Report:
9,59
